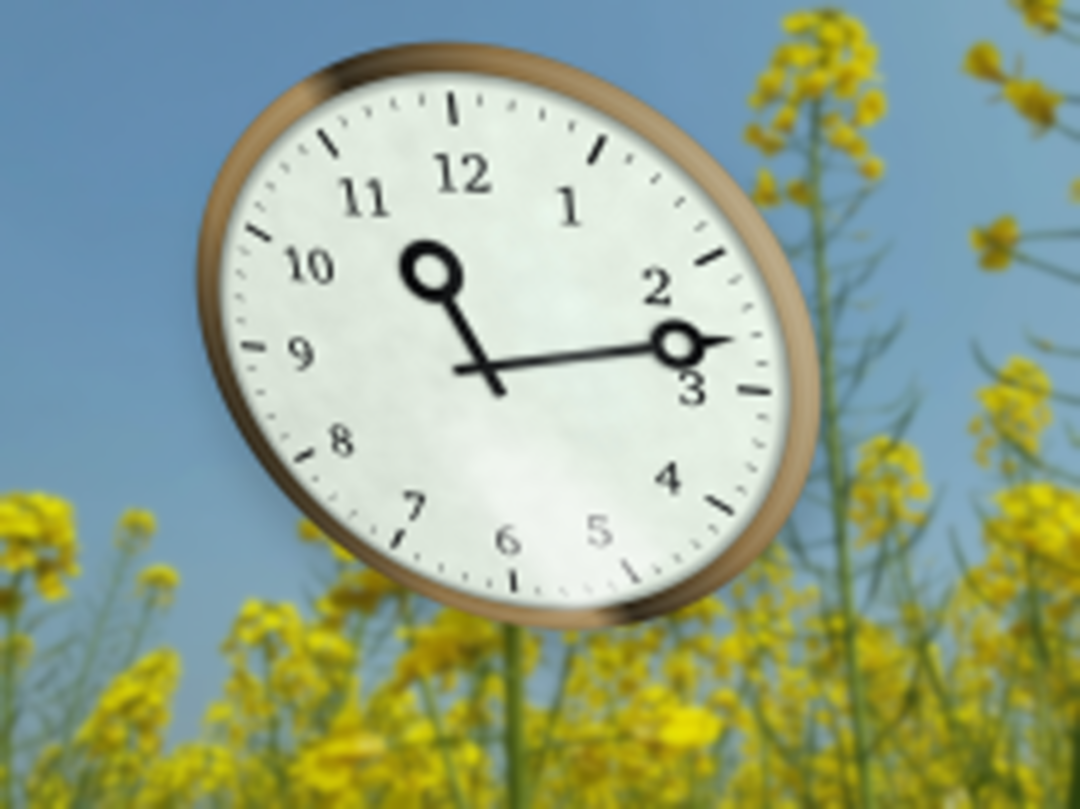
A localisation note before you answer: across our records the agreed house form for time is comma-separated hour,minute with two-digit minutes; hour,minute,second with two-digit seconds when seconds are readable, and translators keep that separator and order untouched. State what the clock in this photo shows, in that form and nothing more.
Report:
11,13
